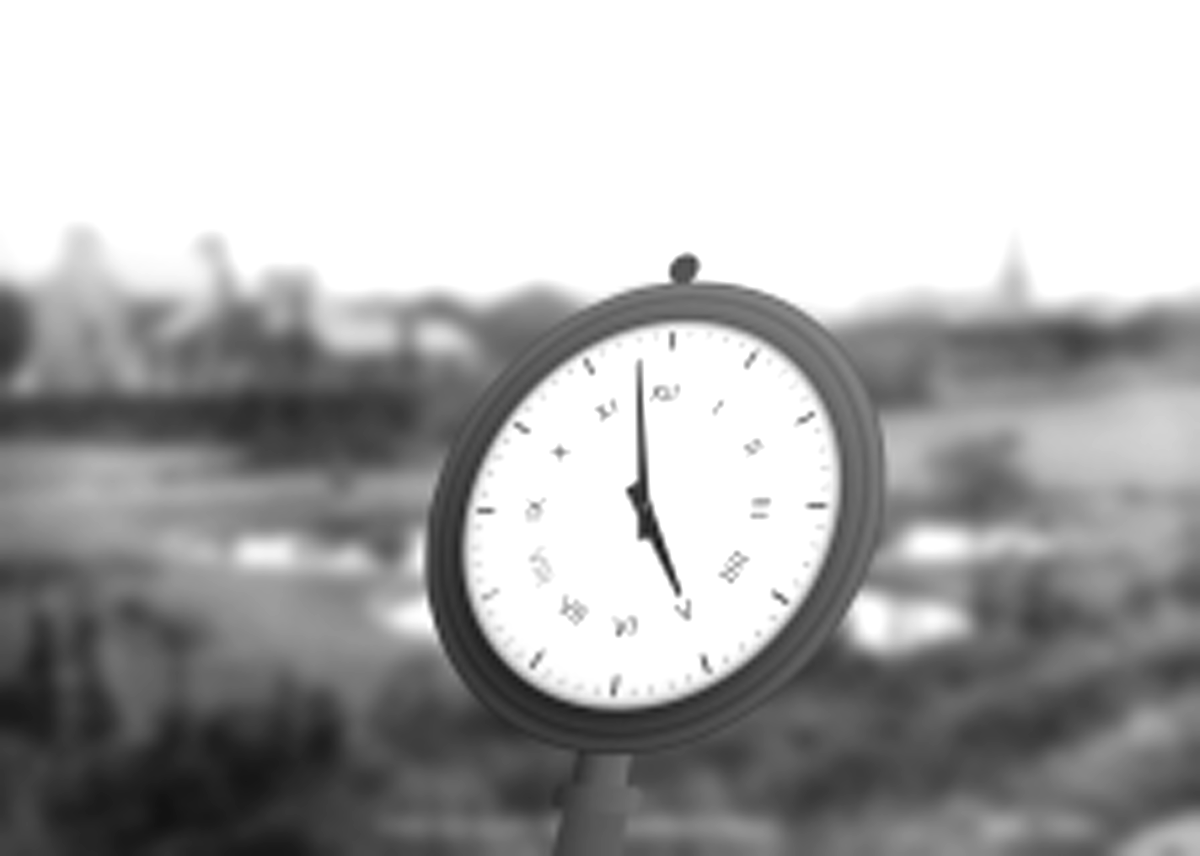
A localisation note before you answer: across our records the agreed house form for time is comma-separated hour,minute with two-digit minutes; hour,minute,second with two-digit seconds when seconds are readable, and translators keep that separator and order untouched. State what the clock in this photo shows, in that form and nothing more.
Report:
4,58
